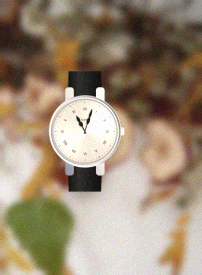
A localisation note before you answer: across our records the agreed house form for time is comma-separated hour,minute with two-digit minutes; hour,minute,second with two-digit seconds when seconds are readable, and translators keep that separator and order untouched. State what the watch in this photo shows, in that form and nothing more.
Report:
11,03
